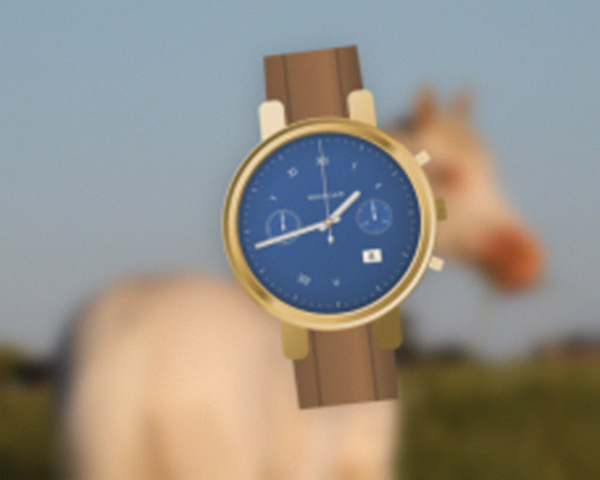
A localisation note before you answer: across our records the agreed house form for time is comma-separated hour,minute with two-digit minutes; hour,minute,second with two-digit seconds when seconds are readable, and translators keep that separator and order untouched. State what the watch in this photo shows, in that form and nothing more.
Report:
1,43
